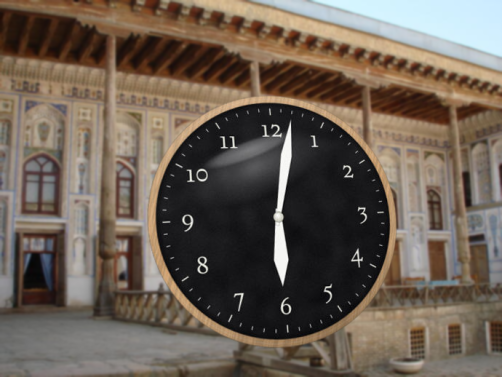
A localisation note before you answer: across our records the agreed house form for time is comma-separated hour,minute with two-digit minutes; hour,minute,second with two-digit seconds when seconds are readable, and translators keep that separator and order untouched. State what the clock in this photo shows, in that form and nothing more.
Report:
6,02
